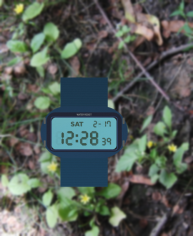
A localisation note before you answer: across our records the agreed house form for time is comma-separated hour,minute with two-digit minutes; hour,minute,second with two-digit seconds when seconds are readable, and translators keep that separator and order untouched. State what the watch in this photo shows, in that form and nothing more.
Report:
12,28,39
